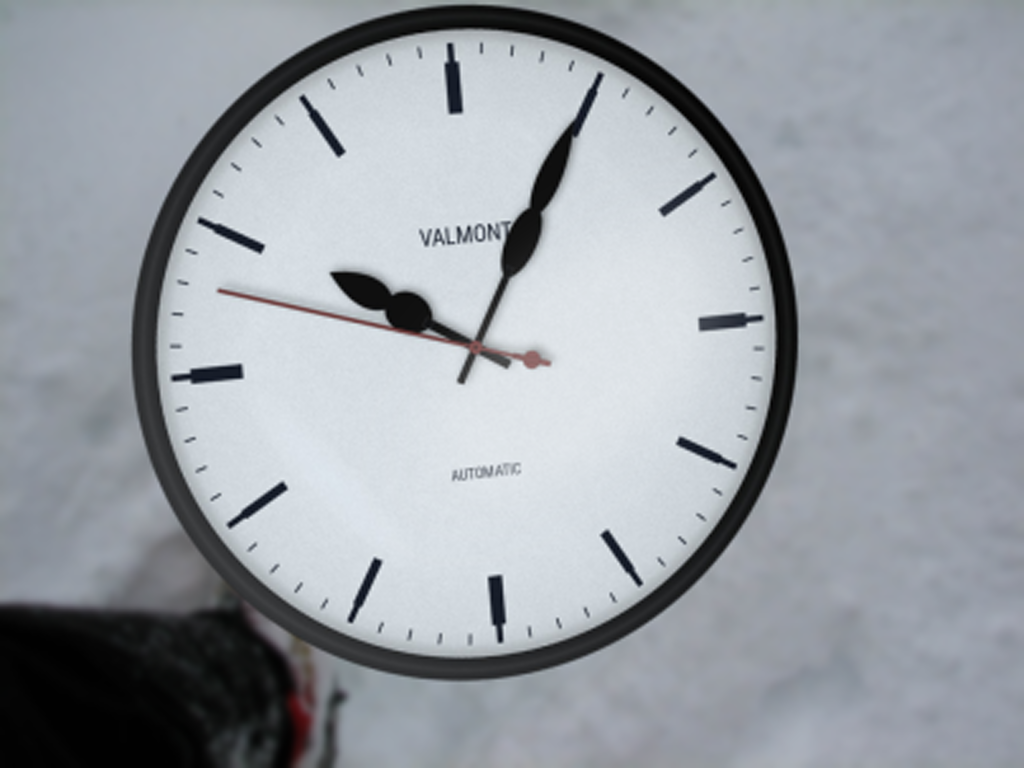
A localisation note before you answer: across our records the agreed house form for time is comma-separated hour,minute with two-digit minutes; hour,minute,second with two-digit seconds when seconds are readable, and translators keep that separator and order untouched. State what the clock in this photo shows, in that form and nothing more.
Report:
10,04,48
